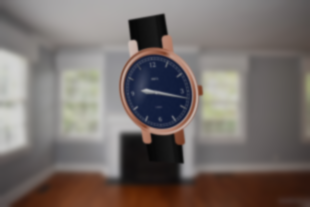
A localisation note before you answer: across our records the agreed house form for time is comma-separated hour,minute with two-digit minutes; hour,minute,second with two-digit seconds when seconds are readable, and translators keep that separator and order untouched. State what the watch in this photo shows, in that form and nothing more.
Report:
9,17
